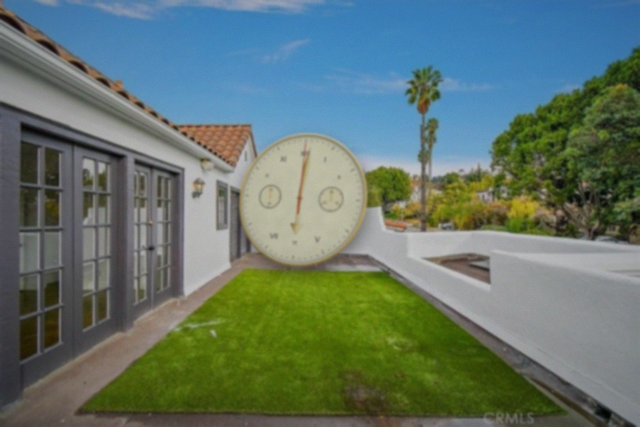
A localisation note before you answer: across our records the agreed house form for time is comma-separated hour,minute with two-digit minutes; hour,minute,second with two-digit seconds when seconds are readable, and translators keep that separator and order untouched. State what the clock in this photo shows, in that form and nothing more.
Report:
6,01
